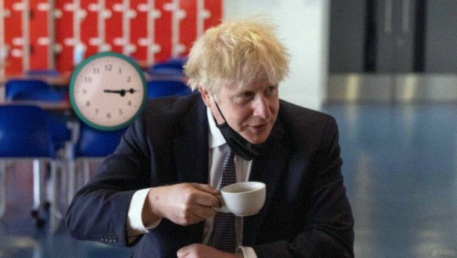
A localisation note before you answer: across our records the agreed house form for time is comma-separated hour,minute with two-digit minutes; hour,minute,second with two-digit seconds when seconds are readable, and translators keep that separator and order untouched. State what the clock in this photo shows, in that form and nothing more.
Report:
3,15
